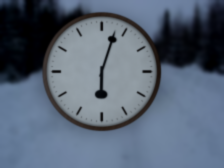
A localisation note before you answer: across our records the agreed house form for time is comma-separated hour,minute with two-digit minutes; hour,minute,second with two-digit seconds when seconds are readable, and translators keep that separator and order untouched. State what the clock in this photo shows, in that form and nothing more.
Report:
6,03
